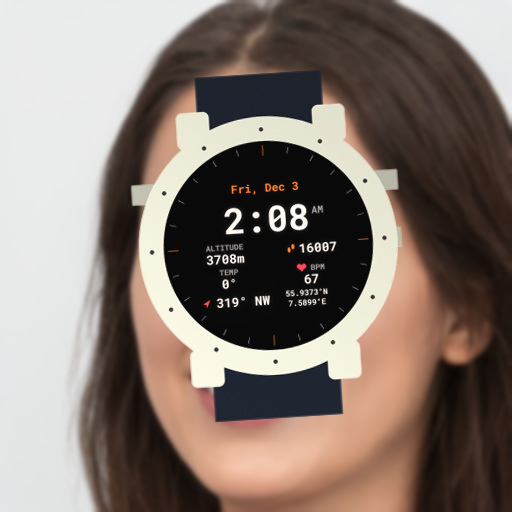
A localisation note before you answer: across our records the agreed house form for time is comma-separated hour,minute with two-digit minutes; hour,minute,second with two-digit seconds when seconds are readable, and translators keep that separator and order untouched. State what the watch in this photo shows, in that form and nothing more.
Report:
2,08
